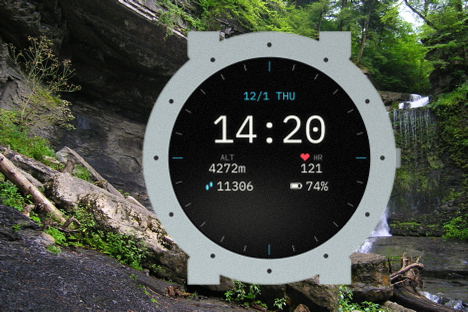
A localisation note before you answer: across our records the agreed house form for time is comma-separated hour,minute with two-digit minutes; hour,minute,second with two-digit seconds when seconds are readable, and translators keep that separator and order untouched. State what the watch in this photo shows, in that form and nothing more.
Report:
14,20
